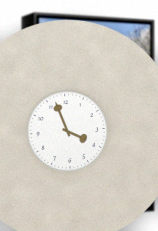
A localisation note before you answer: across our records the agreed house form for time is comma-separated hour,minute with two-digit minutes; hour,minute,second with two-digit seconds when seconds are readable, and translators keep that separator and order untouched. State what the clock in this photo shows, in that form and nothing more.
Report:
3,57
